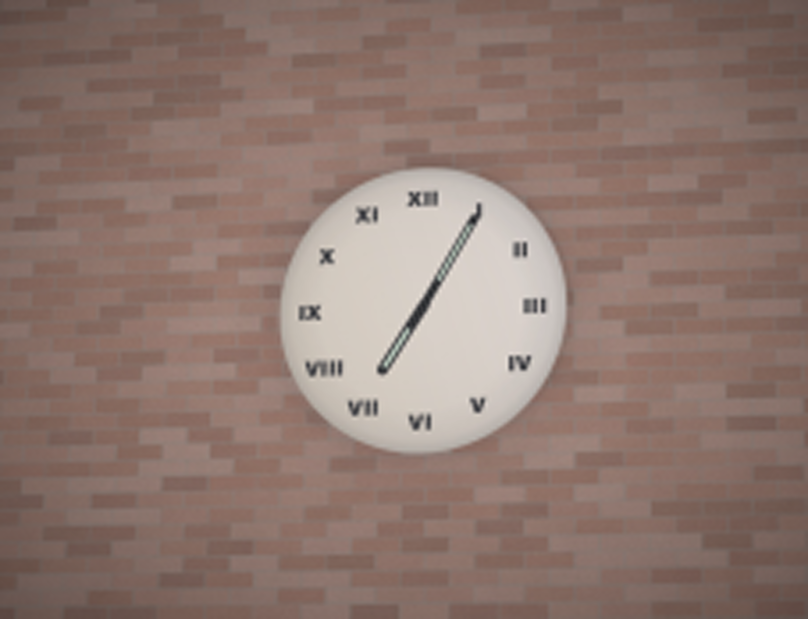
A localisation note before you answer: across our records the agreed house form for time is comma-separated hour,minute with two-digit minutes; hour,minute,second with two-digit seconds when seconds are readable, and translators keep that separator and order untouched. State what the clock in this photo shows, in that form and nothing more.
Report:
7,05
